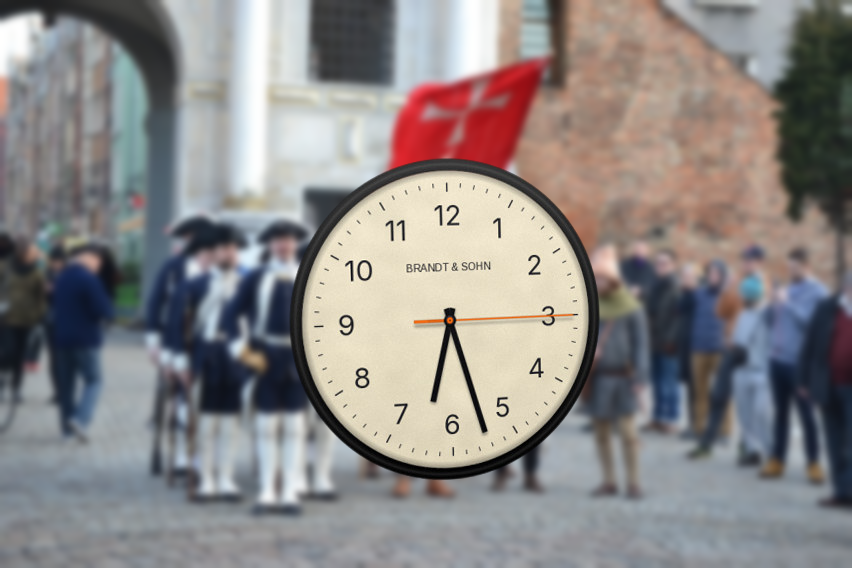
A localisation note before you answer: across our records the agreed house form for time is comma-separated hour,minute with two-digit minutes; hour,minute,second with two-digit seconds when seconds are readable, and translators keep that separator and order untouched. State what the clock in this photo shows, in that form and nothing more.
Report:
6,27,15
